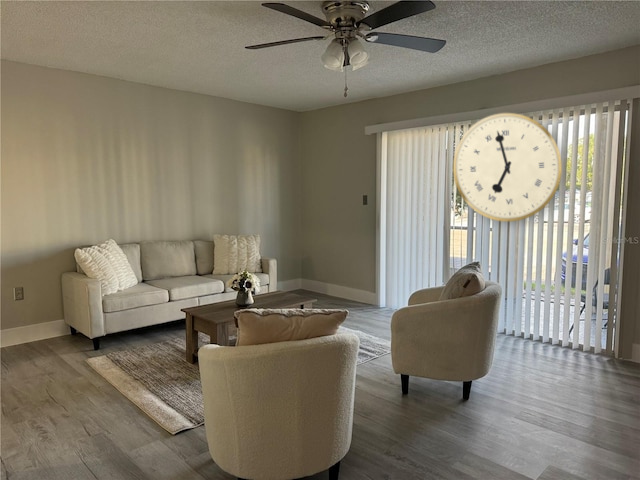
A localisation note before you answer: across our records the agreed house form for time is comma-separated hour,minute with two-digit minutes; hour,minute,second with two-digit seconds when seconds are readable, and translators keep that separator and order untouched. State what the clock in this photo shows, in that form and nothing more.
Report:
6,58
